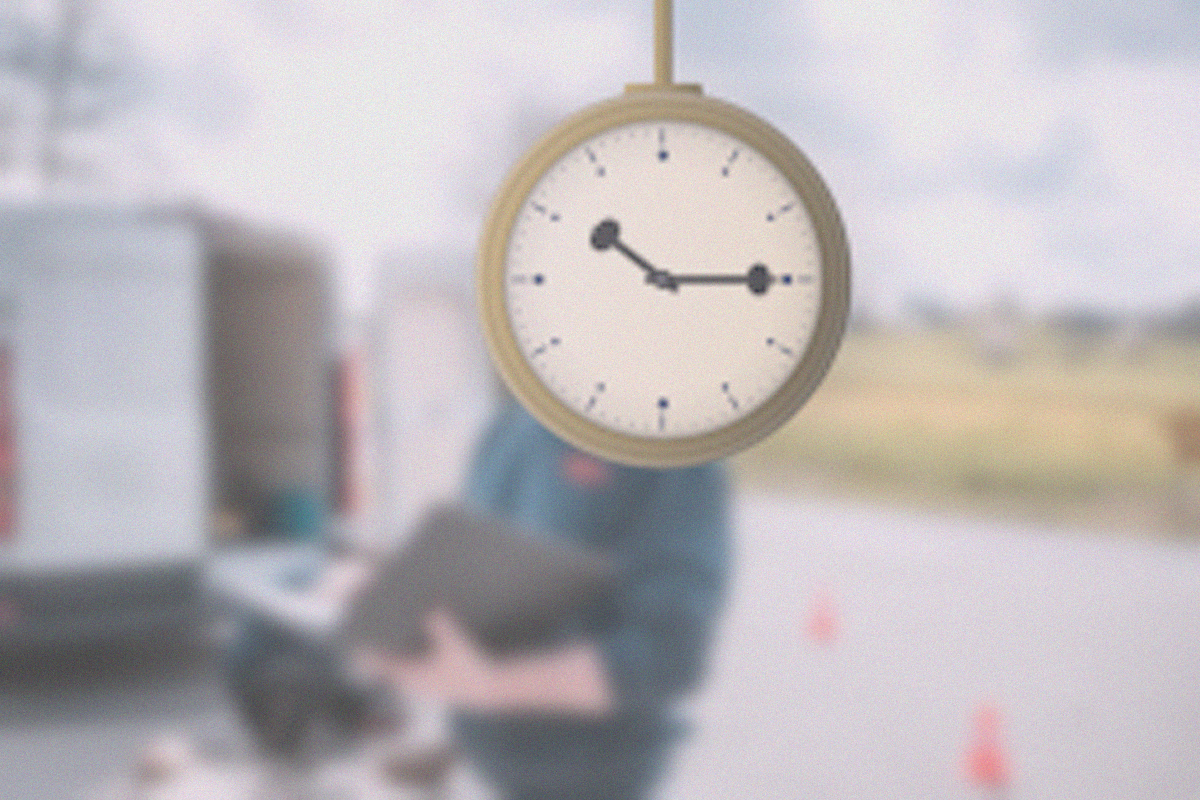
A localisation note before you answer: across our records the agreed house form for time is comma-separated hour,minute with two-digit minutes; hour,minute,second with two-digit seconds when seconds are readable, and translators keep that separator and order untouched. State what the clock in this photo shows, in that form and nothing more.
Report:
10,15
